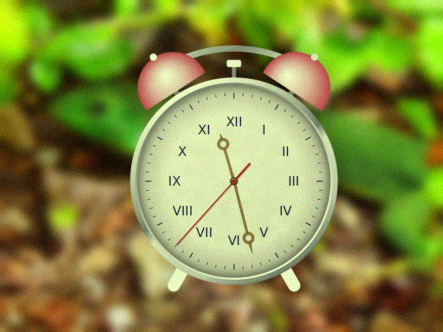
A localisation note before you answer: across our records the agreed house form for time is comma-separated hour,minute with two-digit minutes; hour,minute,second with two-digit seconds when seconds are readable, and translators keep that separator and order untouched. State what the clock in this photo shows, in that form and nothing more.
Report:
11,27,37
